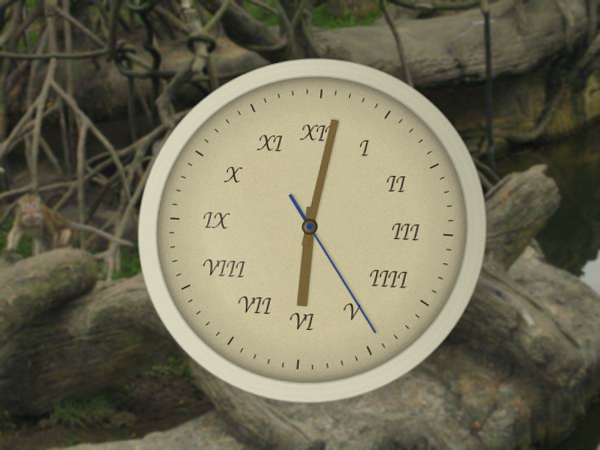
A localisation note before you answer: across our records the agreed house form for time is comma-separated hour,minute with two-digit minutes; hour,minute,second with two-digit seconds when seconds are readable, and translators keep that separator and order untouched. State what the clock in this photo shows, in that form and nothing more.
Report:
6,01,24
